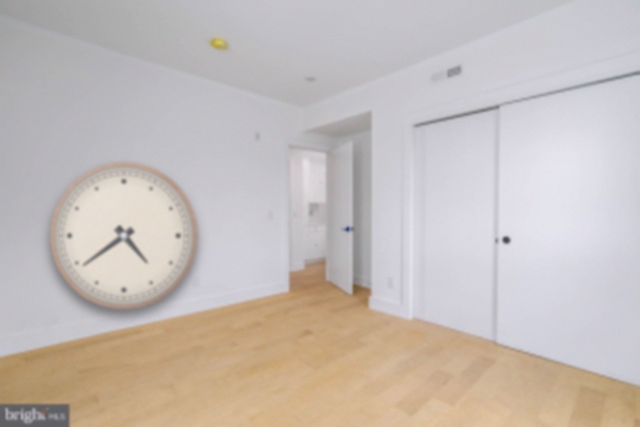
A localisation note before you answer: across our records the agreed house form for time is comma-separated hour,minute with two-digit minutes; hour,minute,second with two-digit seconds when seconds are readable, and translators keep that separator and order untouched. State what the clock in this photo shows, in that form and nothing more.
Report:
4,39
